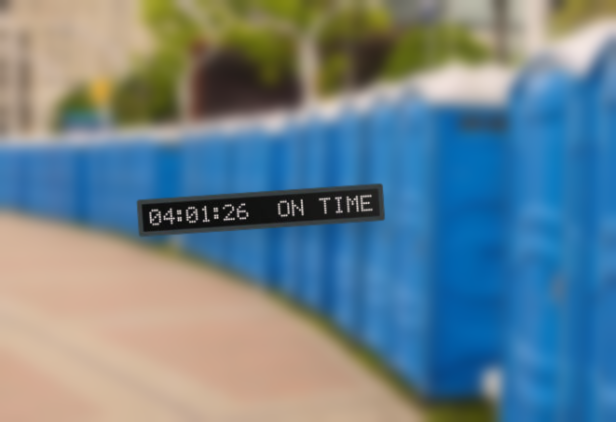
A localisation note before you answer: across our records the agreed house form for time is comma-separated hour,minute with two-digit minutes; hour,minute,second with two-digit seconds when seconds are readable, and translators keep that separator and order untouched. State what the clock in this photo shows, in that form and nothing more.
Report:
4,01,26
